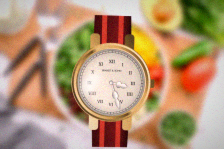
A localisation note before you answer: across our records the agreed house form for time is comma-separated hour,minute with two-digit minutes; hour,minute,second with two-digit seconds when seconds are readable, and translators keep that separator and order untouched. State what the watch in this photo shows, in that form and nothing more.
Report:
3,27
